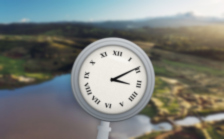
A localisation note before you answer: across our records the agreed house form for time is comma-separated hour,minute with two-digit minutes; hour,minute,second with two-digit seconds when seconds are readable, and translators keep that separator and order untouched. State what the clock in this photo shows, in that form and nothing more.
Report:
3,09
